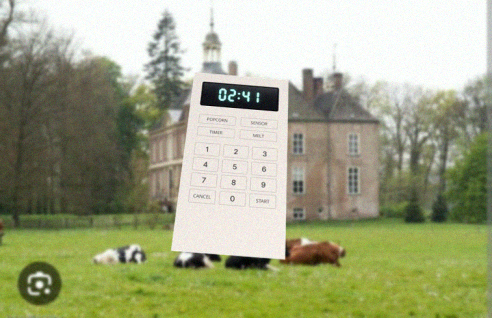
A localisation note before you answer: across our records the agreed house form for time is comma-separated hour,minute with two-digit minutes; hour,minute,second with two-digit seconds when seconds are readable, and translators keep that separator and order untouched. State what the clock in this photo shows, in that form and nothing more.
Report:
2,41
